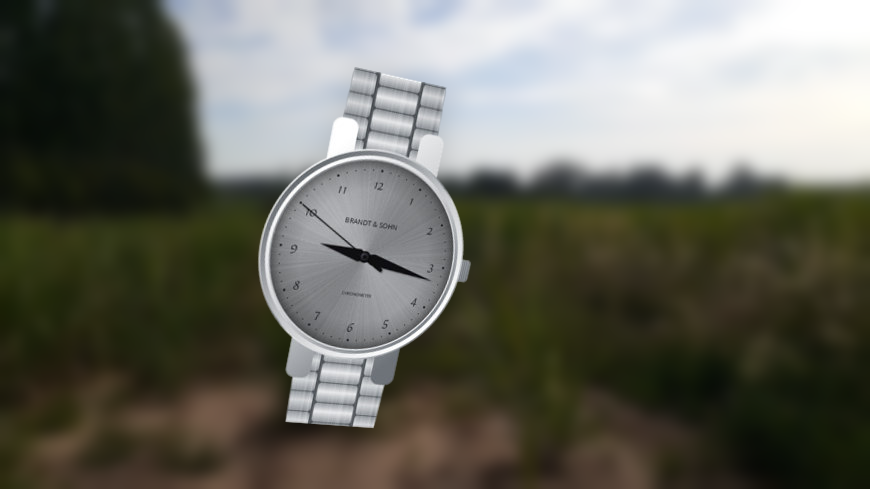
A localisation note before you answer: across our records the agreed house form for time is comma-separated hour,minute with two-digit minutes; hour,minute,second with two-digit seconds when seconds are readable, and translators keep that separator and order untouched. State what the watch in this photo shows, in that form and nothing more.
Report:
9,16,50
